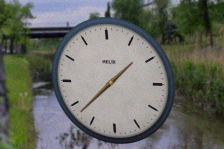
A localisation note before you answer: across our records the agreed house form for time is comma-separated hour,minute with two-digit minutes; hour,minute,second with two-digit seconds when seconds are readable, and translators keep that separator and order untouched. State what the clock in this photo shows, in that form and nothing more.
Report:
1,38
